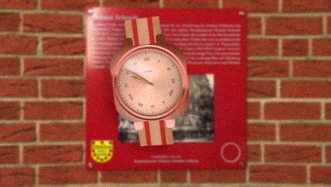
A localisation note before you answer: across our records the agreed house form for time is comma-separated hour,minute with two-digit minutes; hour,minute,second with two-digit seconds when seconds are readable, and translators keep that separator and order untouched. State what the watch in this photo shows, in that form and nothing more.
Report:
9,51
